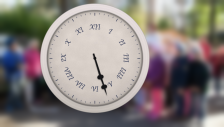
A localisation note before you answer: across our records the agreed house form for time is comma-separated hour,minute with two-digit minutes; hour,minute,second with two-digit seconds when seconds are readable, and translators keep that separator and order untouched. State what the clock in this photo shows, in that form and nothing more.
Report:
5,27
